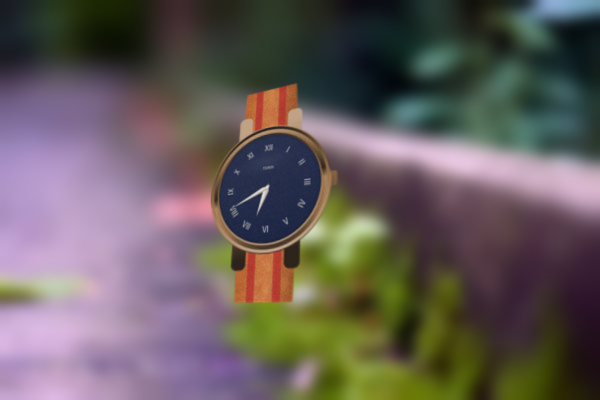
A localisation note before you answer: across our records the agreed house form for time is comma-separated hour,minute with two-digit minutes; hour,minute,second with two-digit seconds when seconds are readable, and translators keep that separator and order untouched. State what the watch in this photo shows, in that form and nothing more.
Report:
6,41
